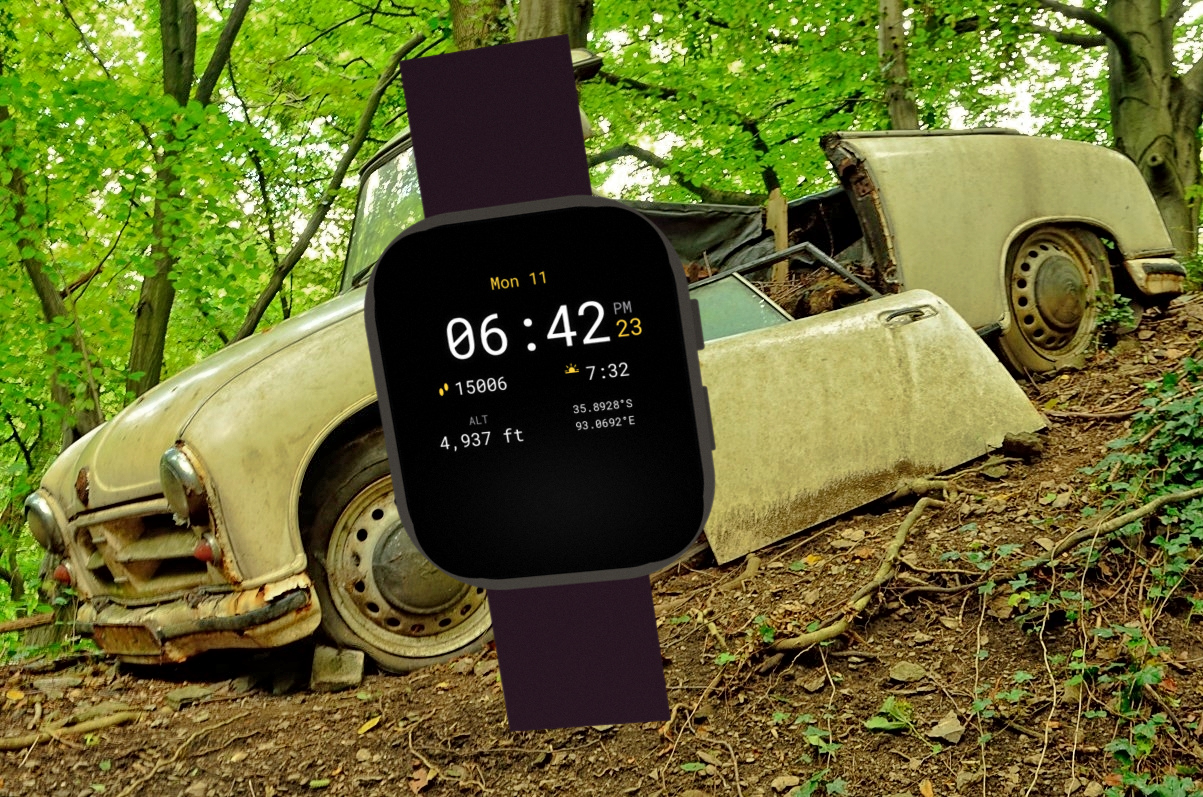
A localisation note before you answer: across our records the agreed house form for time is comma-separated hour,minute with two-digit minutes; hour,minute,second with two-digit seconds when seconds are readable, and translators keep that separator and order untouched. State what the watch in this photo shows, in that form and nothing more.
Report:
6,42,23
